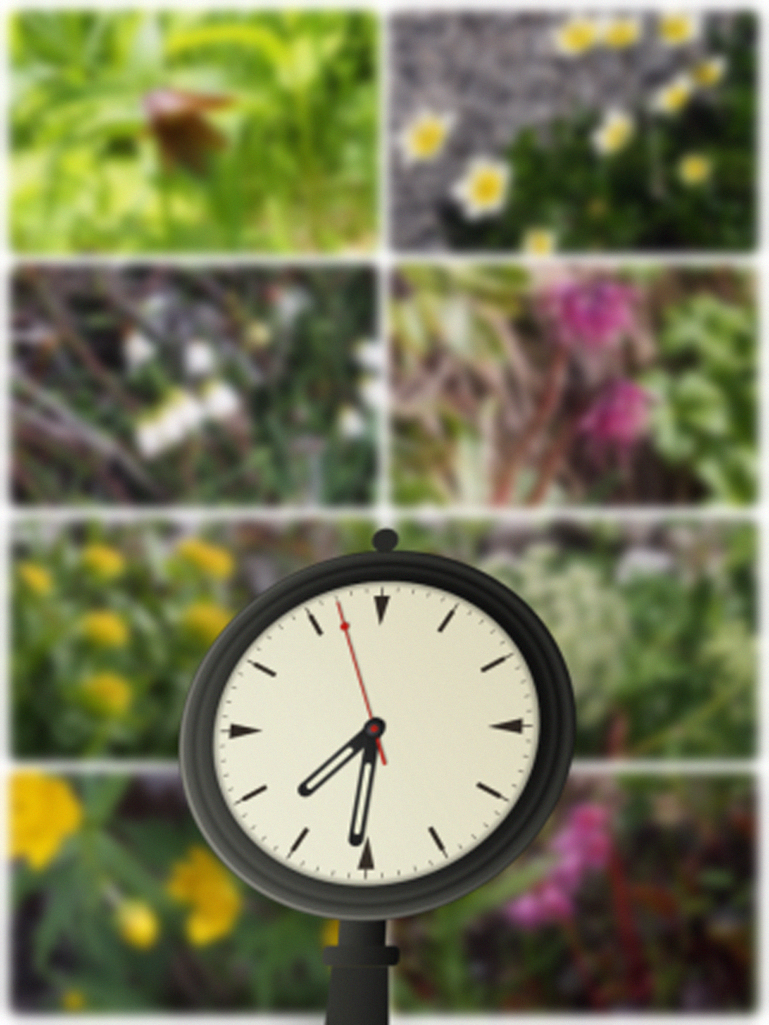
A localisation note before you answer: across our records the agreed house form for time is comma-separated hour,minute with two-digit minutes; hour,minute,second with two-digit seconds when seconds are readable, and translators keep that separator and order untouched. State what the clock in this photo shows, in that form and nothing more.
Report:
7,30,57
